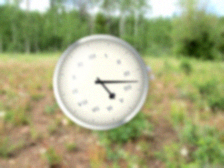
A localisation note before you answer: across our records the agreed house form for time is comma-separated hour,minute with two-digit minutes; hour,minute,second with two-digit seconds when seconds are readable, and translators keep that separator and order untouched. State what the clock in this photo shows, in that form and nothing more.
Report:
5,18
